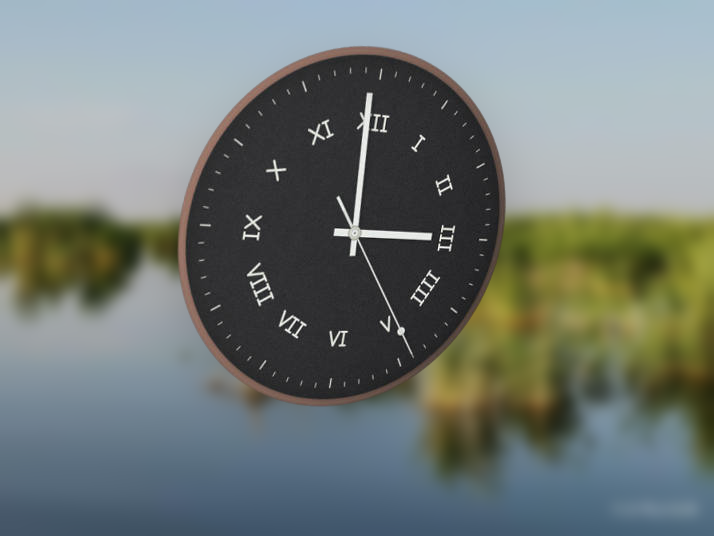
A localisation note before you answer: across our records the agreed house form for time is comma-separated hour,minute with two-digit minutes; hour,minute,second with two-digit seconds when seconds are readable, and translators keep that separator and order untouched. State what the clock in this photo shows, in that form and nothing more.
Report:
2,59,24
